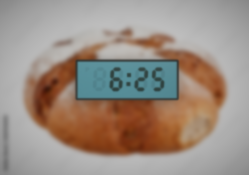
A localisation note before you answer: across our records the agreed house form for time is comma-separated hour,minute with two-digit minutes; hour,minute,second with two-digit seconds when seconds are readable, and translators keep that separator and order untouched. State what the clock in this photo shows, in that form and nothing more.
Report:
6,25
